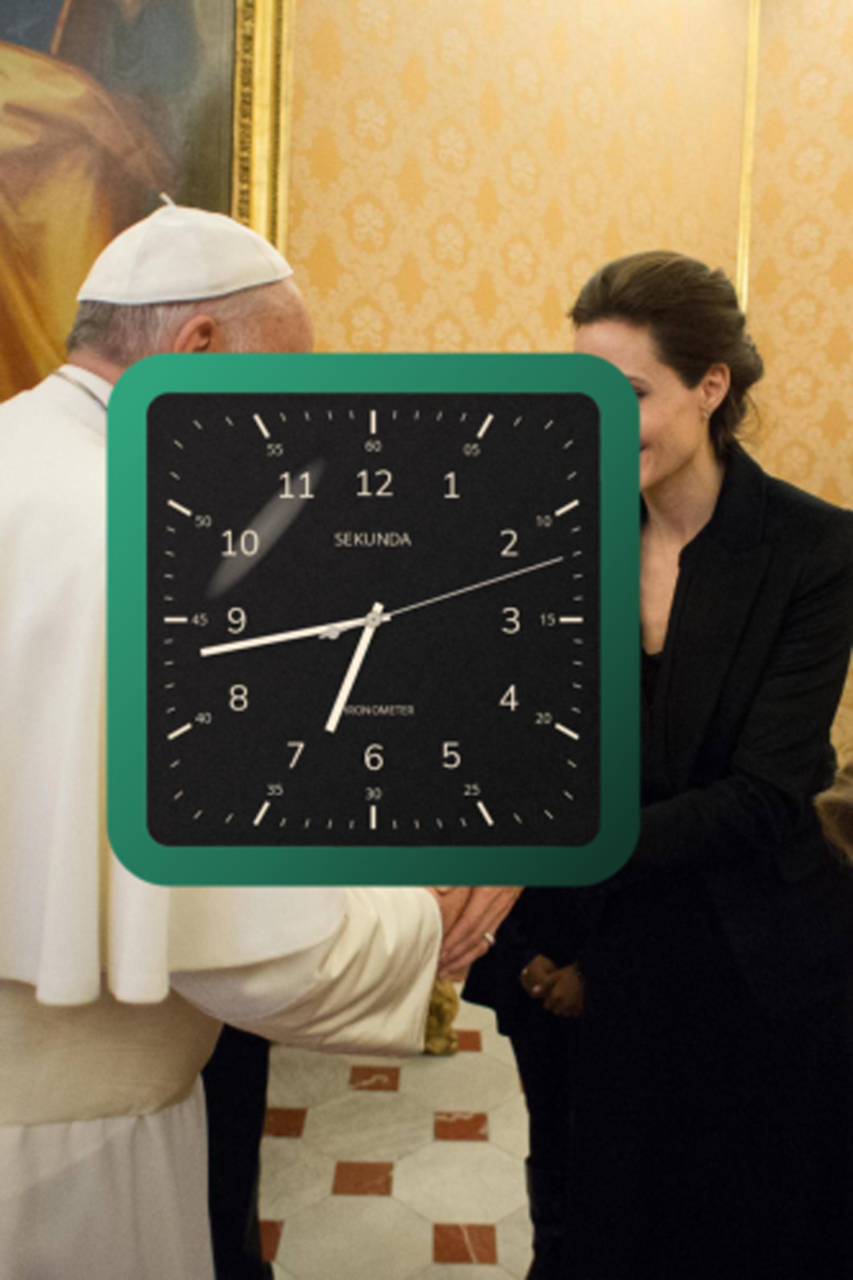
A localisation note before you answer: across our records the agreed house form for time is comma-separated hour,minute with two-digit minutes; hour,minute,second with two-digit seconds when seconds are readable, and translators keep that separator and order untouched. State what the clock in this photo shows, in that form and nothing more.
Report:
6,43,12
